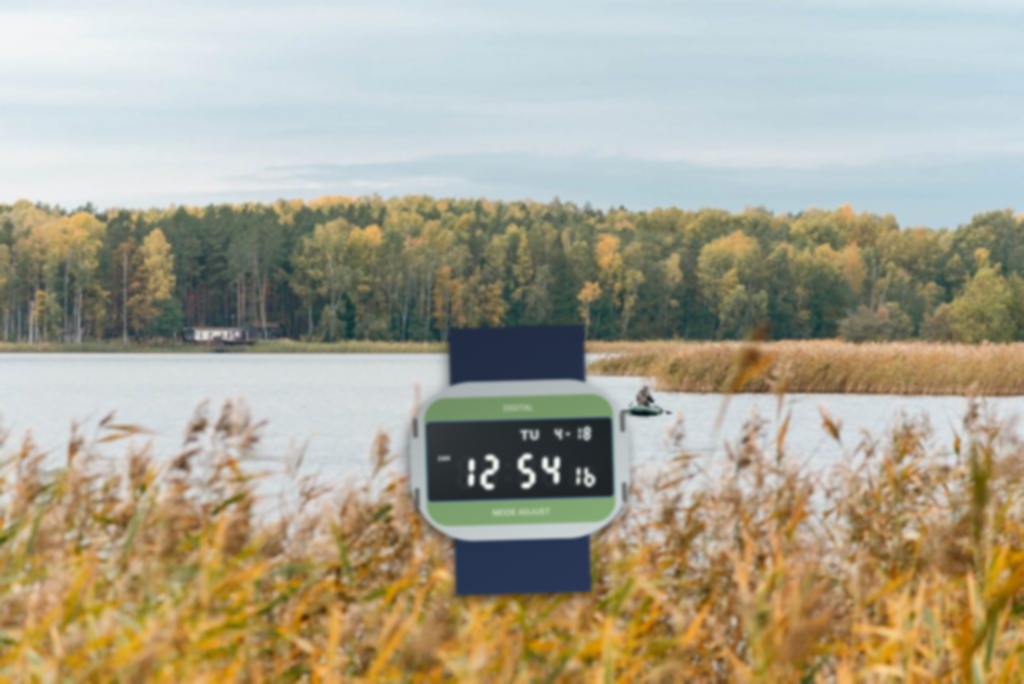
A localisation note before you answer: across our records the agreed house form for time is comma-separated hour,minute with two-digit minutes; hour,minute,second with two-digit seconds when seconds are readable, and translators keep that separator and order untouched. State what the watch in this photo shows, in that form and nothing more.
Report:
12,54,16
